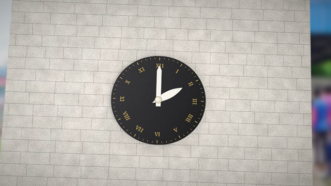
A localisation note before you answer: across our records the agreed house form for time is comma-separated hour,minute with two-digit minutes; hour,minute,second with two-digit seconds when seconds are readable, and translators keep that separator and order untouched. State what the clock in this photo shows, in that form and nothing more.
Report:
2,00
